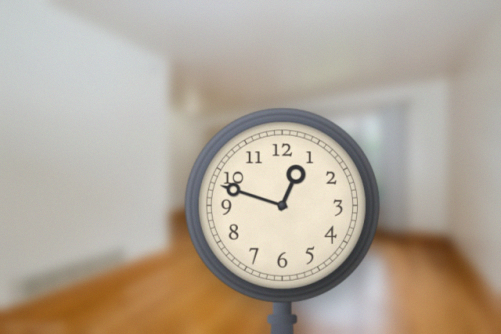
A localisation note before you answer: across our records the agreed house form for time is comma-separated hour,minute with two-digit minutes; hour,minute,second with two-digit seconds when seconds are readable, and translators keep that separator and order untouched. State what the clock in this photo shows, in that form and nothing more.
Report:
12,48
